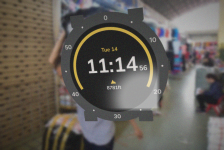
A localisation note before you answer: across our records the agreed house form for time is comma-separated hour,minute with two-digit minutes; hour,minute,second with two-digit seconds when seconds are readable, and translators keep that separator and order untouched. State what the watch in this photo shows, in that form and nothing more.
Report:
11,14
